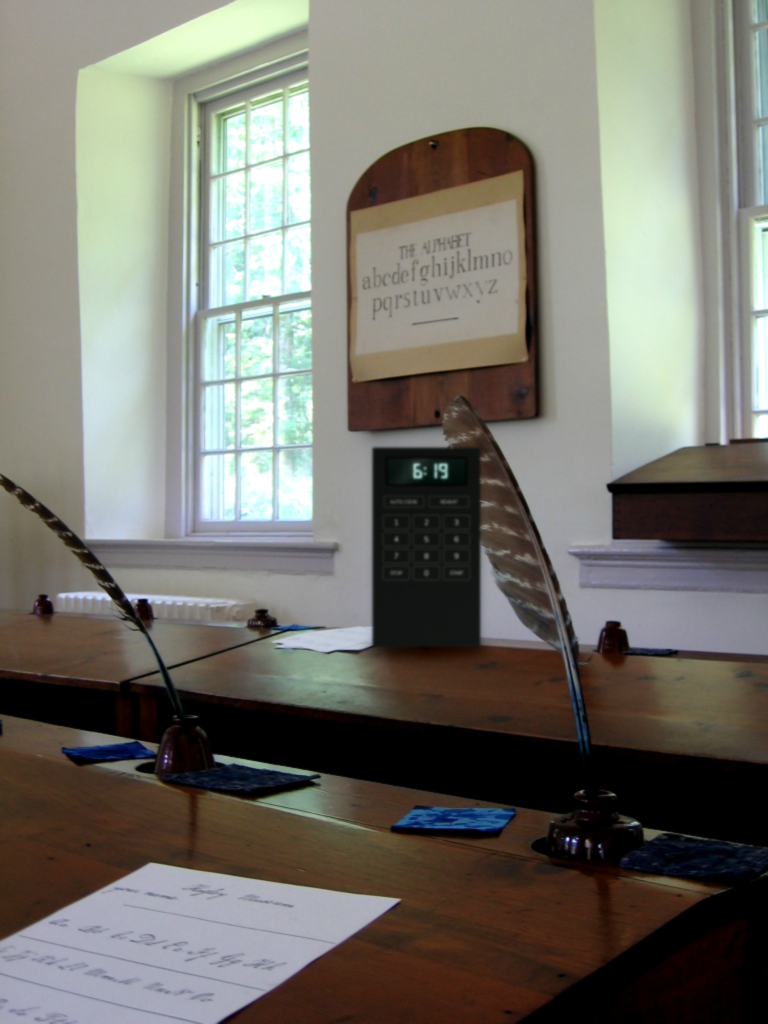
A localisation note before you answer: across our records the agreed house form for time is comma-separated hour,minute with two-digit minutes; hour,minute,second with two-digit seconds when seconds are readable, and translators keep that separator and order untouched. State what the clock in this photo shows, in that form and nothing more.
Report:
6,19
